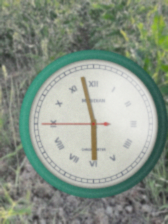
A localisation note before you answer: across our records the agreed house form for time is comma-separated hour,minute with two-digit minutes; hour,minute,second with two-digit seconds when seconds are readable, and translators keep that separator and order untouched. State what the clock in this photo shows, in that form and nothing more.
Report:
5,57,45
